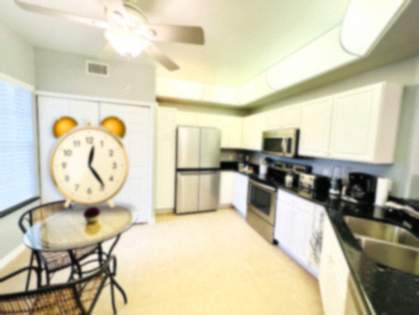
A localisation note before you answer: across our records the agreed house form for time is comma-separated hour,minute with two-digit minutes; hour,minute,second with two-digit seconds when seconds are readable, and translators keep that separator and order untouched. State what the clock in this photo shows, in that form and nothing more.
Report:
12,24
